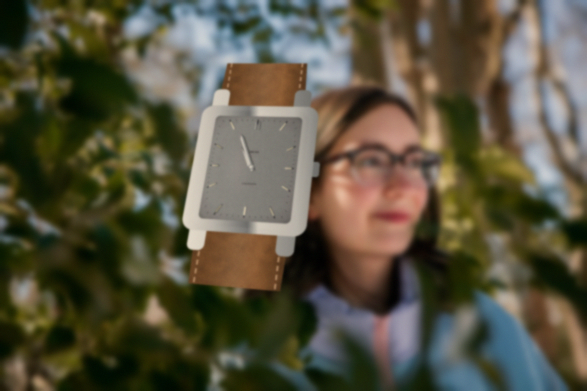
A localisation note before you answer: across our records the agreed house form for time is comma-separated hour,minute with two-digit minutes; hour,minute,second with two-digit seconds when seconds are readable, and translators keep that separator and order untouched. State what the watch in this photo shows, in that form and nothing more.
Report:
10,56
